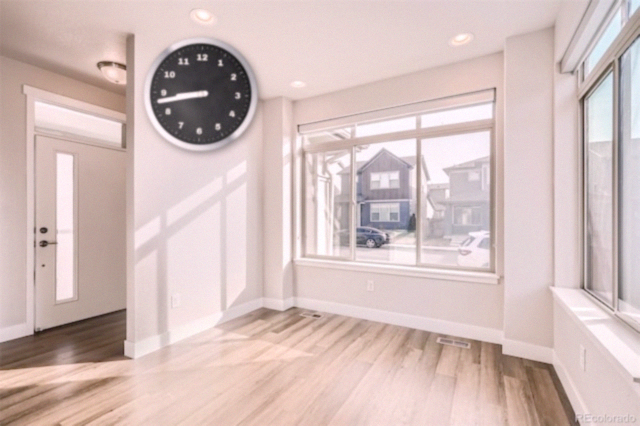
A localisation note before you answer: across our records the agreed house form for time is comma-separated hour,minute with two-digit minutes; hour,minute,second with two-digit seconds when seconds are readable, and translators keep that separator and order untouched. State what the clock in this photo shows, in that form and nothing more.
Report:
8,43
